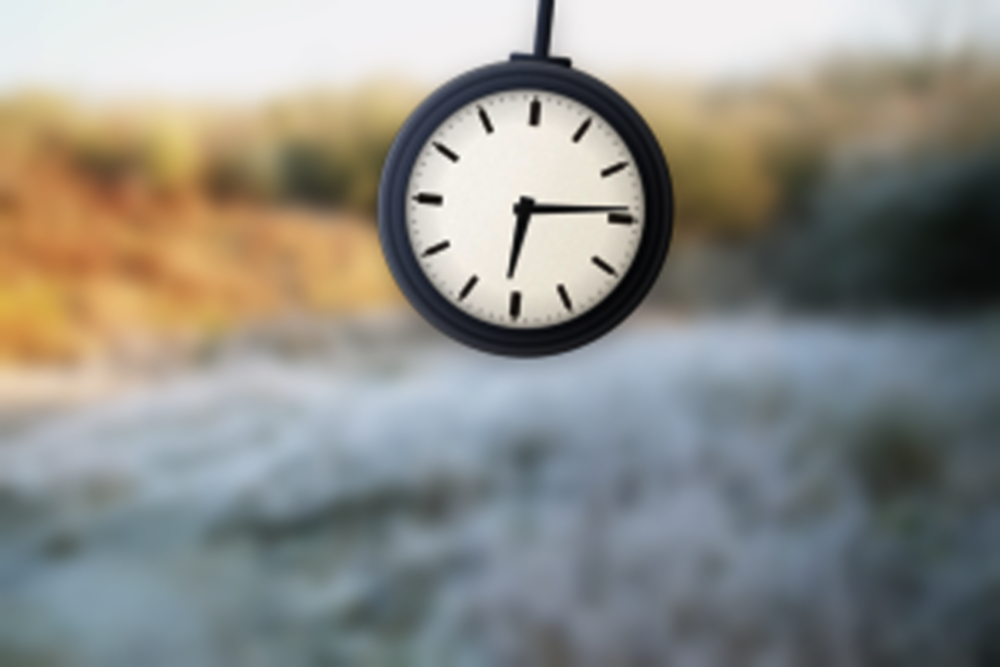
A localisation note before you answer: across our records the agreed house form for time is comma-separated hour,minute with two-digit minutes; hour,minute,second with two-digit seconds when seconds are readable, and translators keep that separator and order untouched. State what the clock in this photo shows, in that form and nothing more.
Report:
6,14
